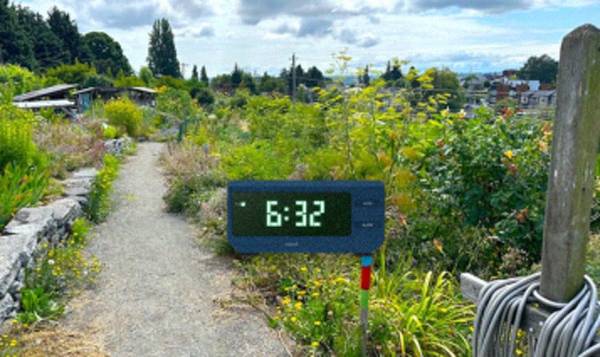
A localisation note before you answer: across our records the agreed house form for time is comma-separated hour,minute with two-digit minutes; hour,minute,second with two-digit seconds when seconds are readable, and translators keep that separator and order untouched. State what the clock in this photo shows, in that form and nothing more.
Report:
6,32
